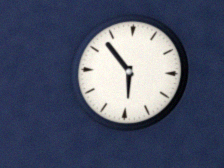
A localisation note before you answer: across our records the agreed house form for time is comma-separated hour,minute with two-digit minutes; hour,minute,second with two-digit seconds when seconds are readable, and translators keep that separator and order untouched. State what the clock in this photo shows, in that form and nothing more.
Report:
5,53
